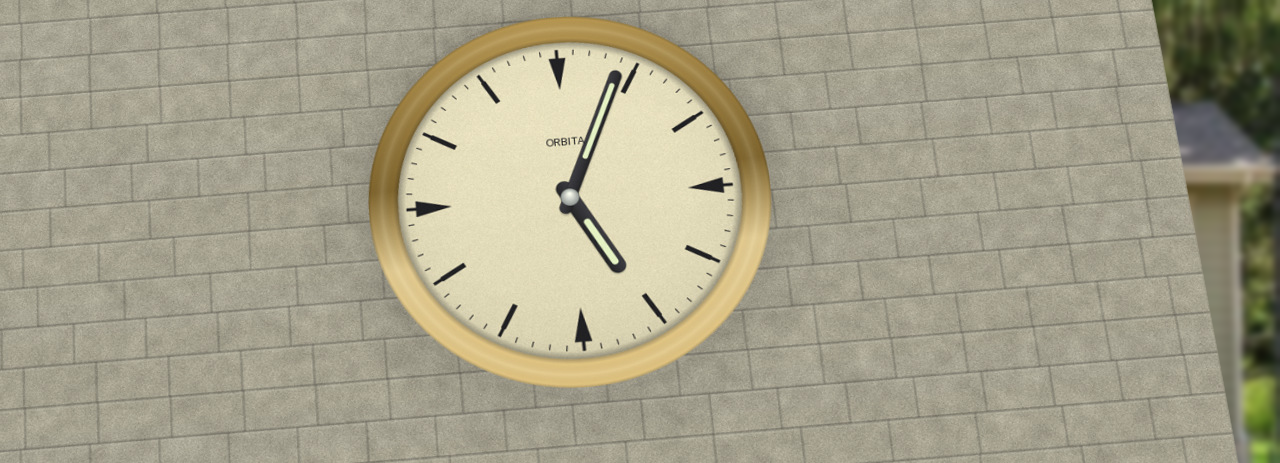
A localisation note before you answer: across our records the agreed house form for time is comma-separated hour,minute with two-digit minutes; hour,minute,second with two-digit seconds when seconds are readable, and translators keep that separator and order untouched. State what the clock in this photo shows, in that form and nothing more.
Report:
5,04
